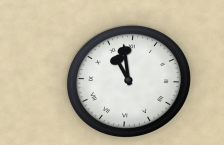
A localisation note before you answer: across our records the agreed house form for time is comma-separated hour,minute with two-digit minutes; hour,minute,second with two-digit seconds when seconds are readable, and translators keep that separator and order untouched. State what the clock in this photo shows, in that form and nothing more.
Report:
10,58
